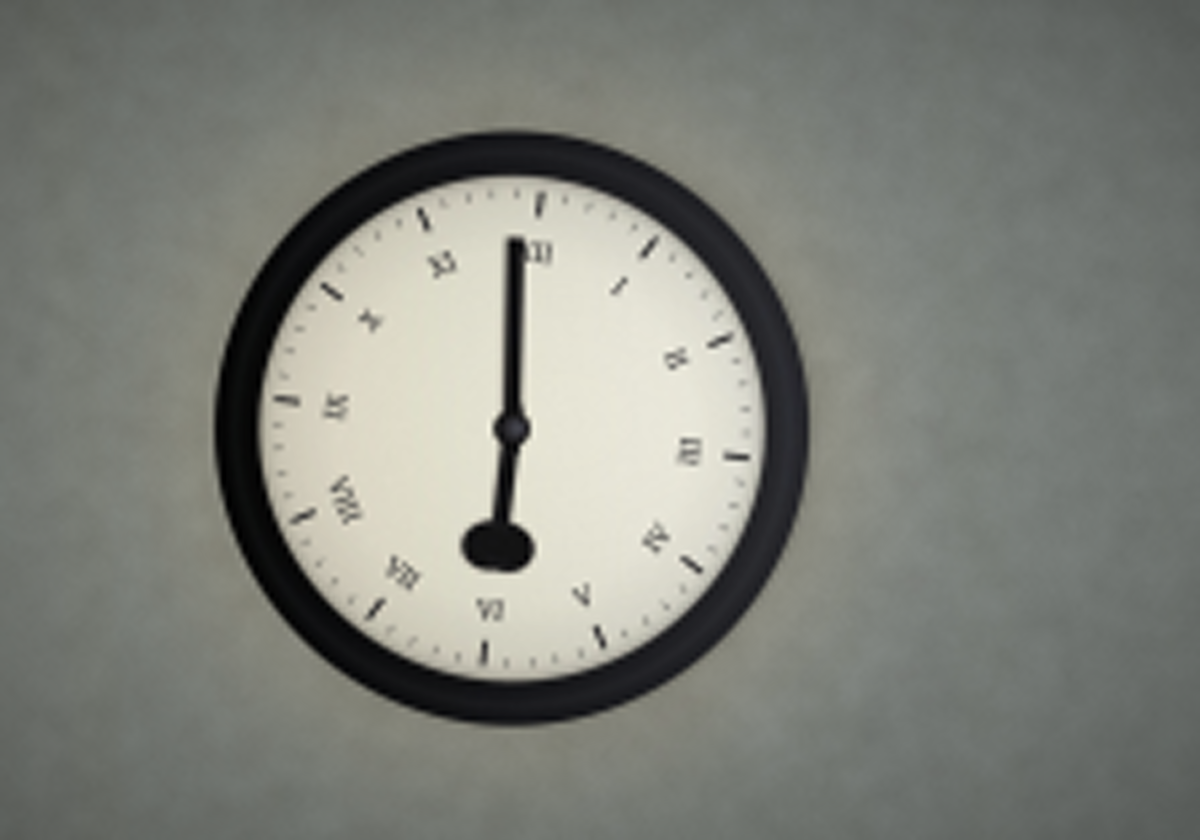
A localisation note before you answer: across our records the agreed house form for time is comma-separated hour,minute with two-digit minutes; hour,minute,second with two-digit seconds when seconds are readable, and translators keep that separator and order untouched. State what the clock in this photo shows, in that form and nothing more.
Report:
5,59
